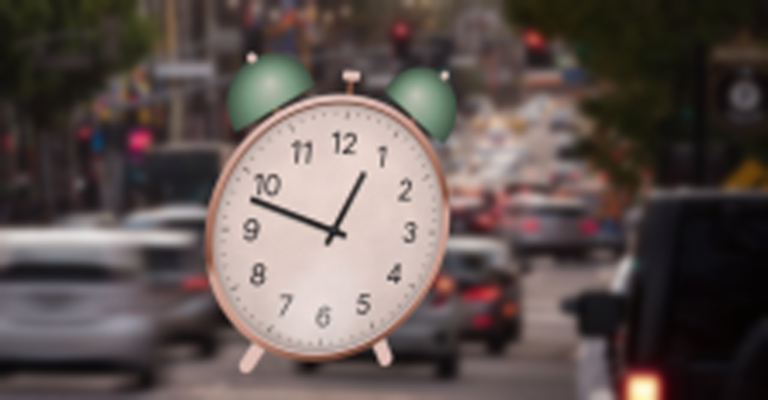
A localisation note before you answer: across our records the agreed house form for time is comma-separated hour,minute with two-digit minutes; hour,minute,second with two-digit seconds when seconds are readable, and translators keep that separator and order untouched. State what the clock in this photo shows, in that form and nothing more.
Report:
12,48
